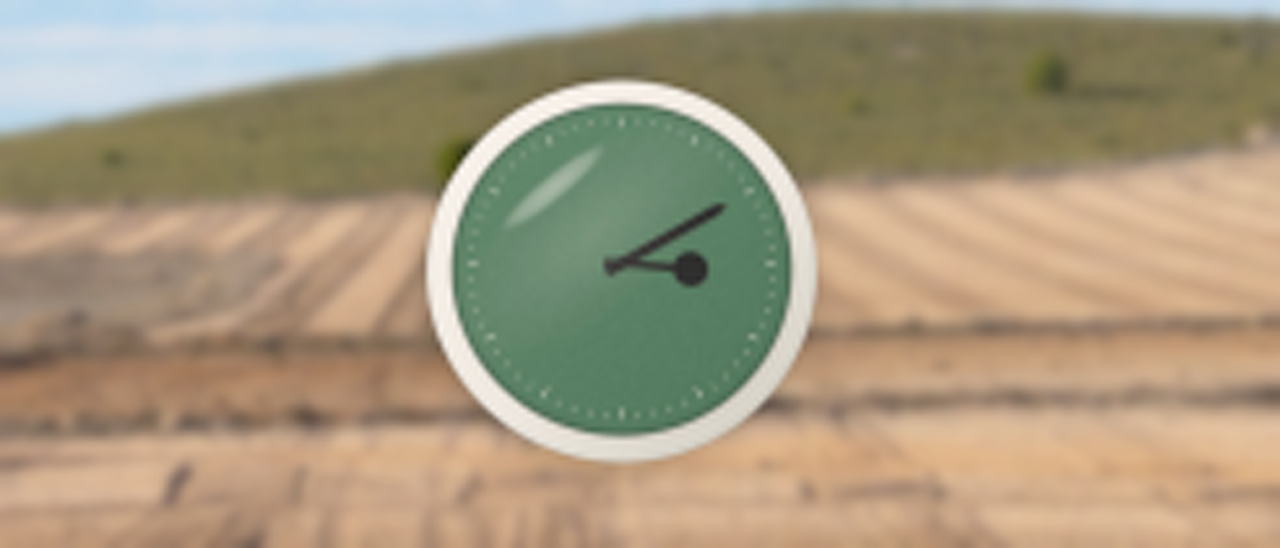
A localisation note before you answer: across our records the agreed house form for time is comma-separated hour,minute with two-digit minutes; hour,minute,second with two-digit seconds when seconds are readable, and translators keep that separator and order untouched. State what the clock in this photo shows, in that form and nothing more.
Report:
3,10
